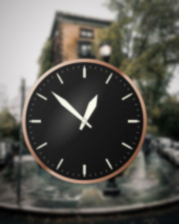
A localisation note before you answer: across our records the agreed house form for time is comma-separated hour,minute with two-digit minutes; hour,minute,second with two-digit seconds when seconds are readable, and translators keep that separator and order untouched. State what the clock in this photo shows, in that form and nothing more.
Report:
12,52
